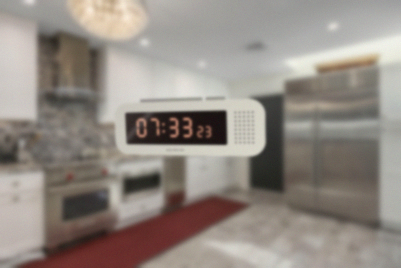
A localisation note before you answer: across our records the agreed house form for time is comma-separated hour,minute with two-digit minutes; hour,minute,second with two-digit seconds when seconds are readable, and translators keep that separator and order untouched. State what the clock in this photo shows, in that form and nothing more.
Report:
7,33
